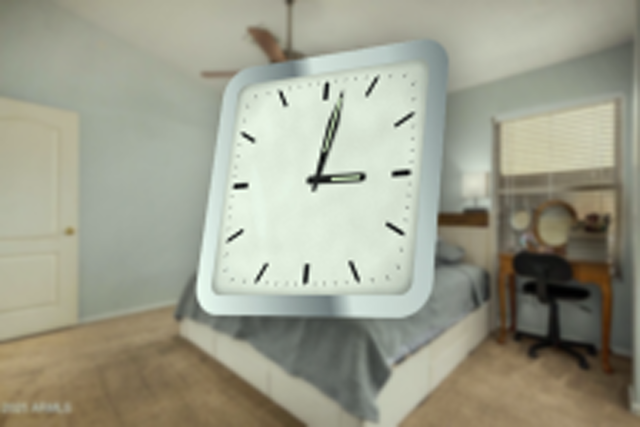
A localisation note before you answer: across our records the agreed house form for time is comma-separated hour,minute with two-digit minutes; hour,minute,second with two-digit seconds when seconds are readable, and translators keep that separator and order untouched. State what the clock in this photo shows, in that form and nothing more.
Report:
3,02
